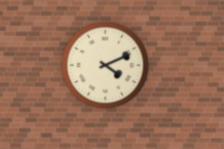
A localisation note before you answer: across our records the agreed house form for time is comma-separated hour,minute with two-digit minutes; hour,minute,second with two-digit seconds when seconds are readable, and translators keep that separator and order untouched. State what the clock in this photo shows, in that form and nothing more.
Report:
4,11
